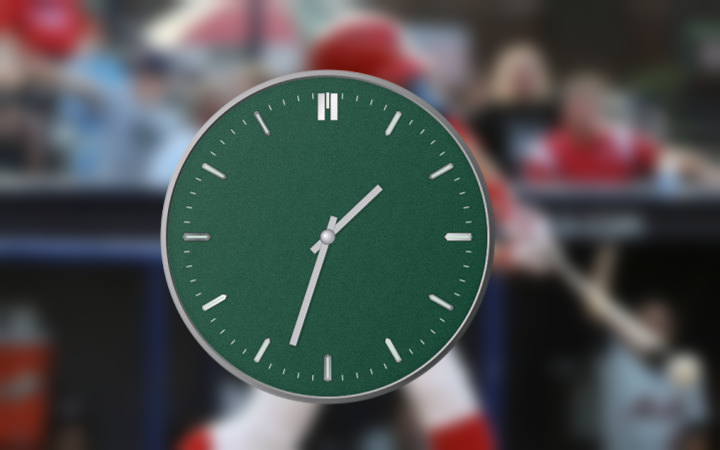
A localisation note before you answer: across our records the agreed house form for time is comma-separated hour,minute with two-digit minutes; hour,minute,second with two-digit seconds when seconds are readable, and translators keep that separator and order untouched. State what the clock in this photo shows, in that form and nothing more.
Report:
1,33
